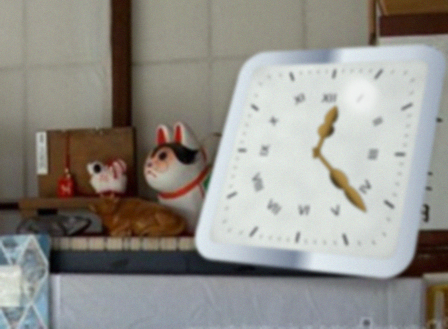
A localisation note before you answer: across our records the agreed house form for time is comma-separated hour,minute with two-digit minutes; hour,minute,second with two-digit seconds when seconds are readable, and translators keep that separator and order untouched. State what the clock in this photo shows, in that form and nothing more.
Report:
12,22
